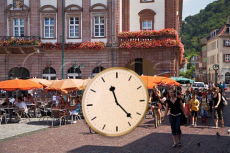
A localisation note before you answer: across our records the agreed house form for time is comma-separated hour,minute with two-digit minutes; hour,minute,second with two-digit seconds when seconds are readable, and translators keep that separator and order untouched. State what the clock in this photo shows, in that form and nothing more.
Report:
11,23
